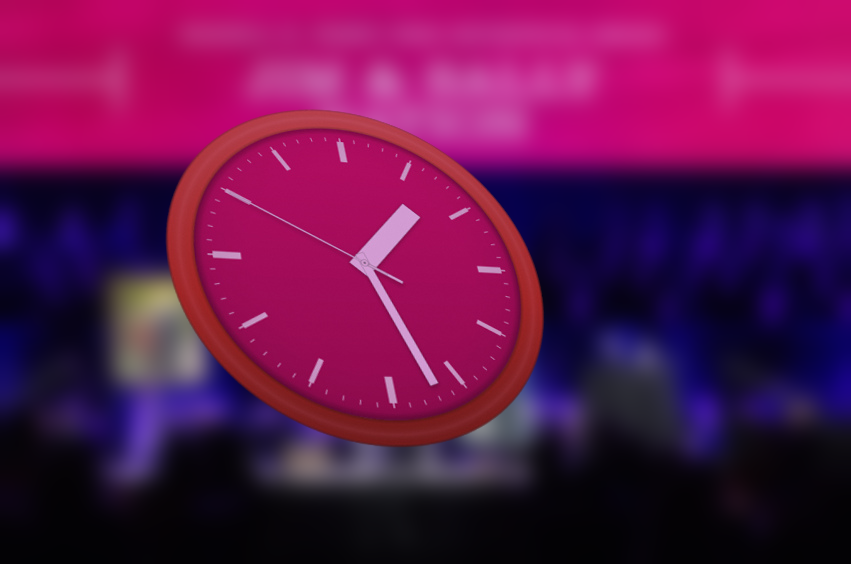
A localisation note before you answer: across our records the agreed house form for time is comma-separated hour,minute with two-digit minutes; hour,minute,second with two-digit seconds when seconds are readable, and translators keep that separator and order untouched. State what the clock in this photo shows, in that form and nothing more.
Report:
1,26,50
